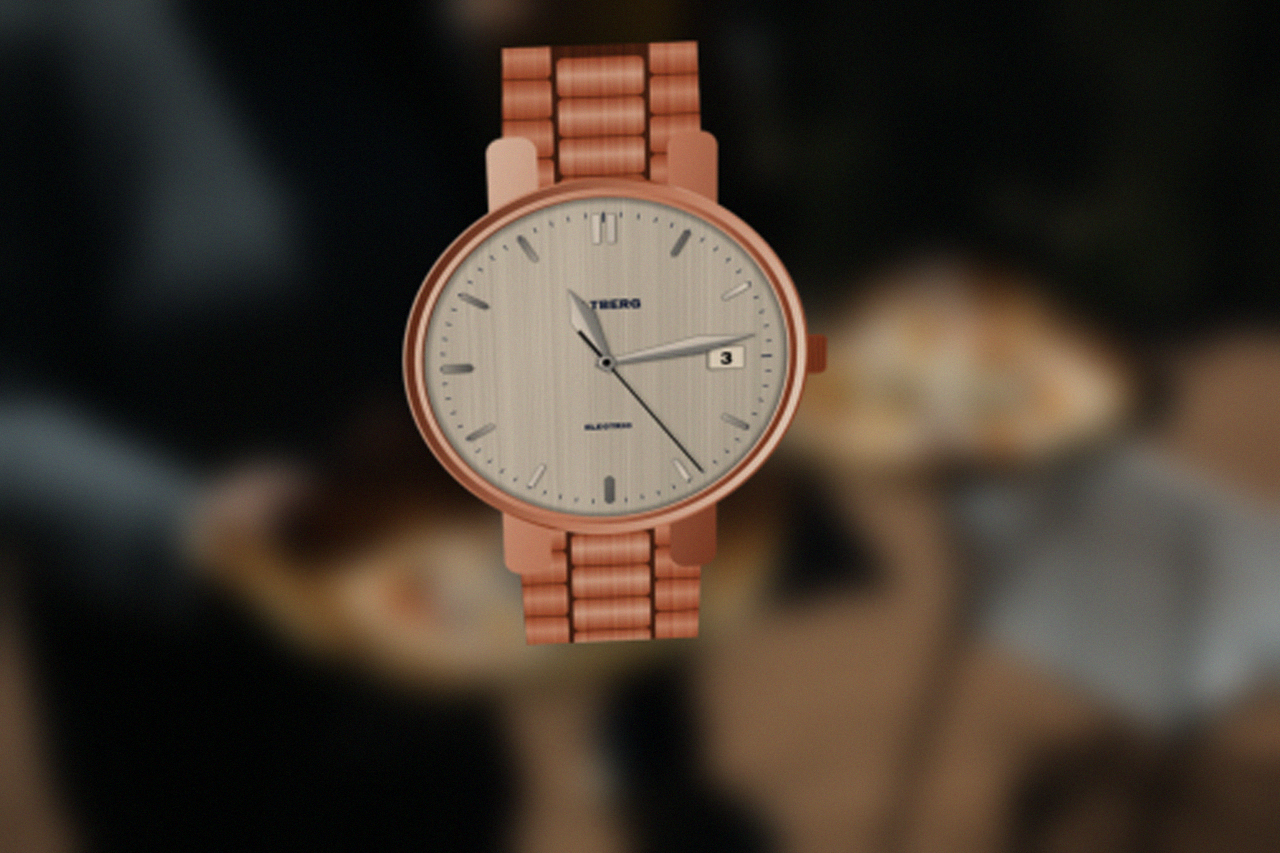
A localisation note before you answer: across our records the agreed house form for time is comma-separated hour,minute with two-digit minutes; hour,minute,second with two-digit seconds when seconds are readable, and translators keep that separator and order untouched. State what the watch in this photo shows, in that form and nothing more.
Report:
11,13,24
